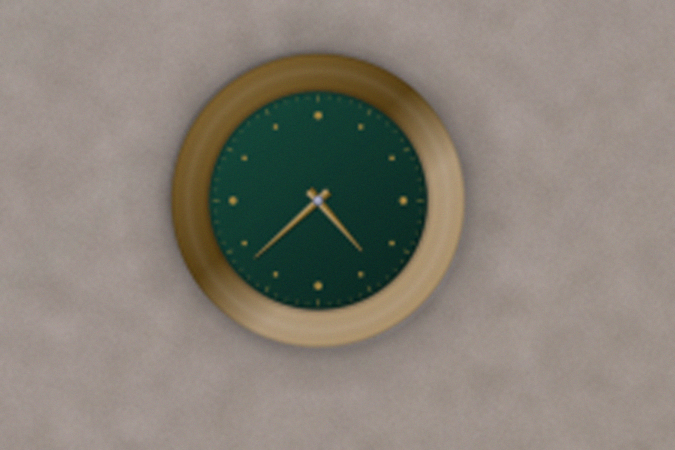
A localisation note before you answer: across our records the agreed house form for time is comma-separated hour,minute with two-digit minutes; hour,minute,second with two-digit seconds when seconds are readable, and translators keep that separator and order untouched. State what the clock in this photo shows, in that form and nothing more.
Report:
4,38
